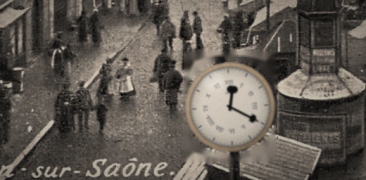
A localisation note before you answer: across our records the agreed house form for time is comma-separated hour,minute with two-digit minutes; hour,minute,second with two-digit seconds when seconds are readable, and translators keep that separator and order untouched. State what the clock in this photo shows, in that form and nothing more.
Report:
12,20
